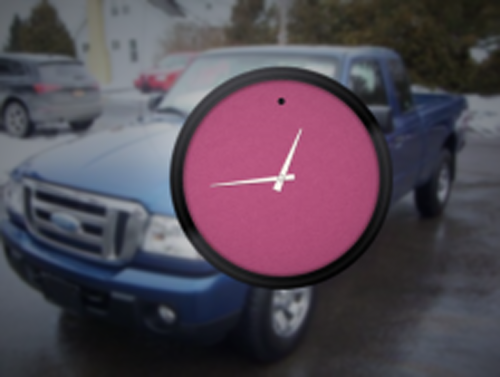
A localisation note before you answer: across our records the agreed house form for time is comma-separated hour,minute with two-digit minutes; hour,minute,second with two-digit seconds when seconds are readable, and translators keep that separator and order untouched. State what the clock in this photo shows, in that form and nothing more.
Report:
12,44
